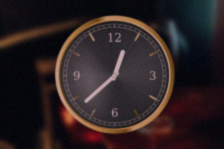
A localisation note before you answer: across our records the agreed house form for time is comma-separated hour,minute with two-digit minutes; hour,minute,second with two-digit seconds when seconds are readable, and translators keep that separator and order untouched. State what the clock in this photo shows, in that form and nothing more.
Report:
12,38
